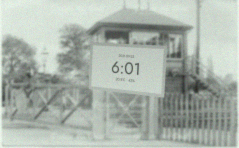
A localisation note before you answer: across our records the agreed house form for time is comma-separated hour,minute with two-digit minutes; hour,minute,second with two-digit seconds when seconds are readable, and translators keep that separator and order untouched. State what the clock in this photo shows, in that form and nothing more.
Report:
6,01
